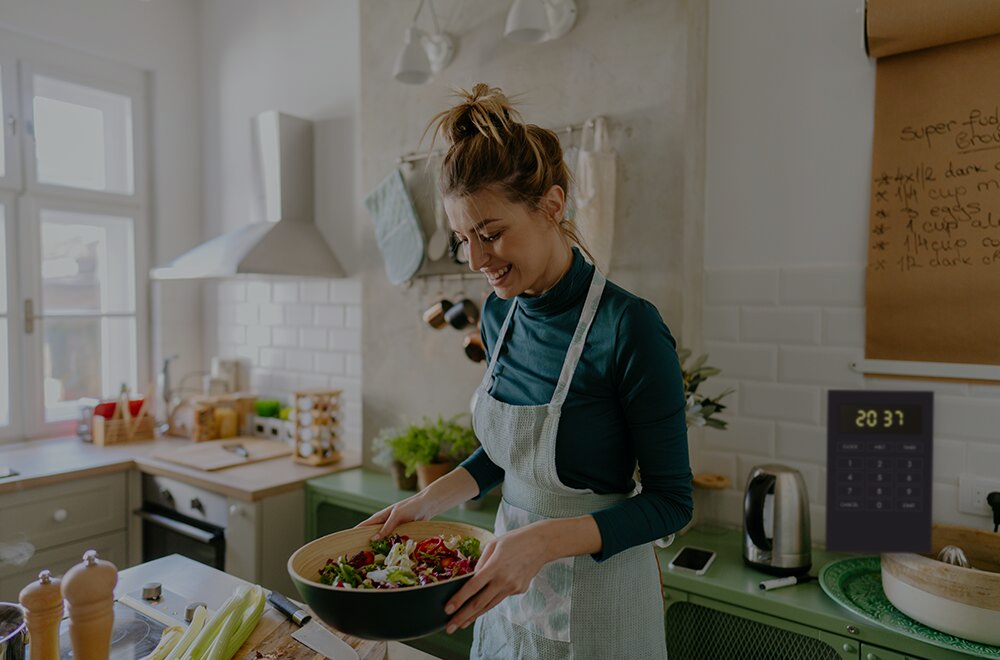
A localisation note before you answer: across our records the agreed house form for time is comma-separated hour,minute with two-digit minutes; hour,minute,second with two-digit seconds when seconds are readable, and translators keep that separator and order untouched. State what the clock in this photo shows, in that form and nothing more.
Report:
20,37
